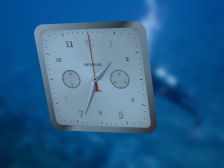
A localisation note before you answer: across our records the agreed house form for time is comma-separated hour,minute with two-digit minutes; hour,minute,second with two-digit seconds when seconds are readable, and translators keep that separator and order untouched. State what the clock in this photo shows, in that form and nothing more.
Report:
1,34
